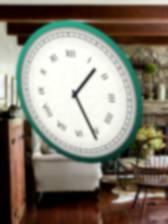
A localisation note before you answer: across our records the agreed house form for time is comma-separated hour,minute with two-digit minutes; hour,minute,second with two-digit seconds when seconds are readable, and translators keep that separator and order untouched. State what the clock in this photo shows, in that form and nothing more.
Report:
1,26
